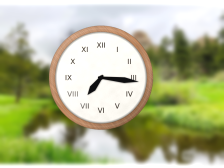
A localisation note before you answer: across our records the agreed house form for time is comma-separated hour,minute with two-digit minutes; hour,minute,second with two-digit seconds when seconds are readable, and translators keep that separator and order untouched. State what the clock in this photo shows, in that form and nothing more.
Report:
7,16
